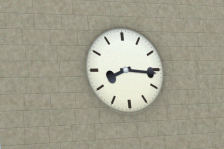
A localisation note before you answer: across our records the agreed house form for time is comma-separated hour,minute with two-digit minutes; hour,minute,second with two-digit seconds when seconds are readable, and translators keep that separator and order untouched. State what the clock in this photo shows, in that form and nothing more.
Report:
8,16
